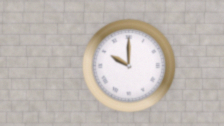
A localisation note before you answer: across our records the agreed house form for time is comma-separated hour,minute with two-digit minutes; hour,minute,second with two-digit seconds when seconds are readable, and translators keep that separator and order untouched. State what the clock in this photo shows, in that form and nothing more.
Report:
10,00
